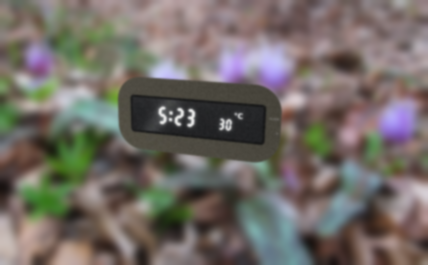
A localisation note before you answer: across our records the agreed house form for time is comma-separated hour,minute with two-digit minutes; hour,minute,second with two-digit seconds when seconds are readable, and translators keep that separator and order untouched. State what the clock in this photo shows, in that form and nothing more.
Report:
5,23
